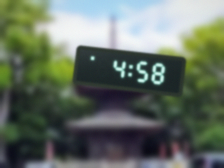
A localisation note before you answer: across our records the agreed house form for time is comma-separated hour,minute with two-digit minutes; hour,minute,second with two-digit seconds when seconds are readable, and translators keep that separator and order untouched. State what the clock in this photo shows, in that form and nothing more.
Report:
4,58
